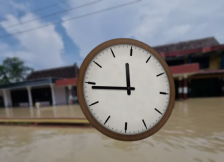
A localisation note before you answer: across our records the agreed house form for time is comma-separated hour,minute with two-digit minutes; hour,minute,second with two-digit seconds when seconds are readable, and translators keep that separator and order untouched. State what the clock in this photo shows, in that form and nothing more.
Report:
11,44
